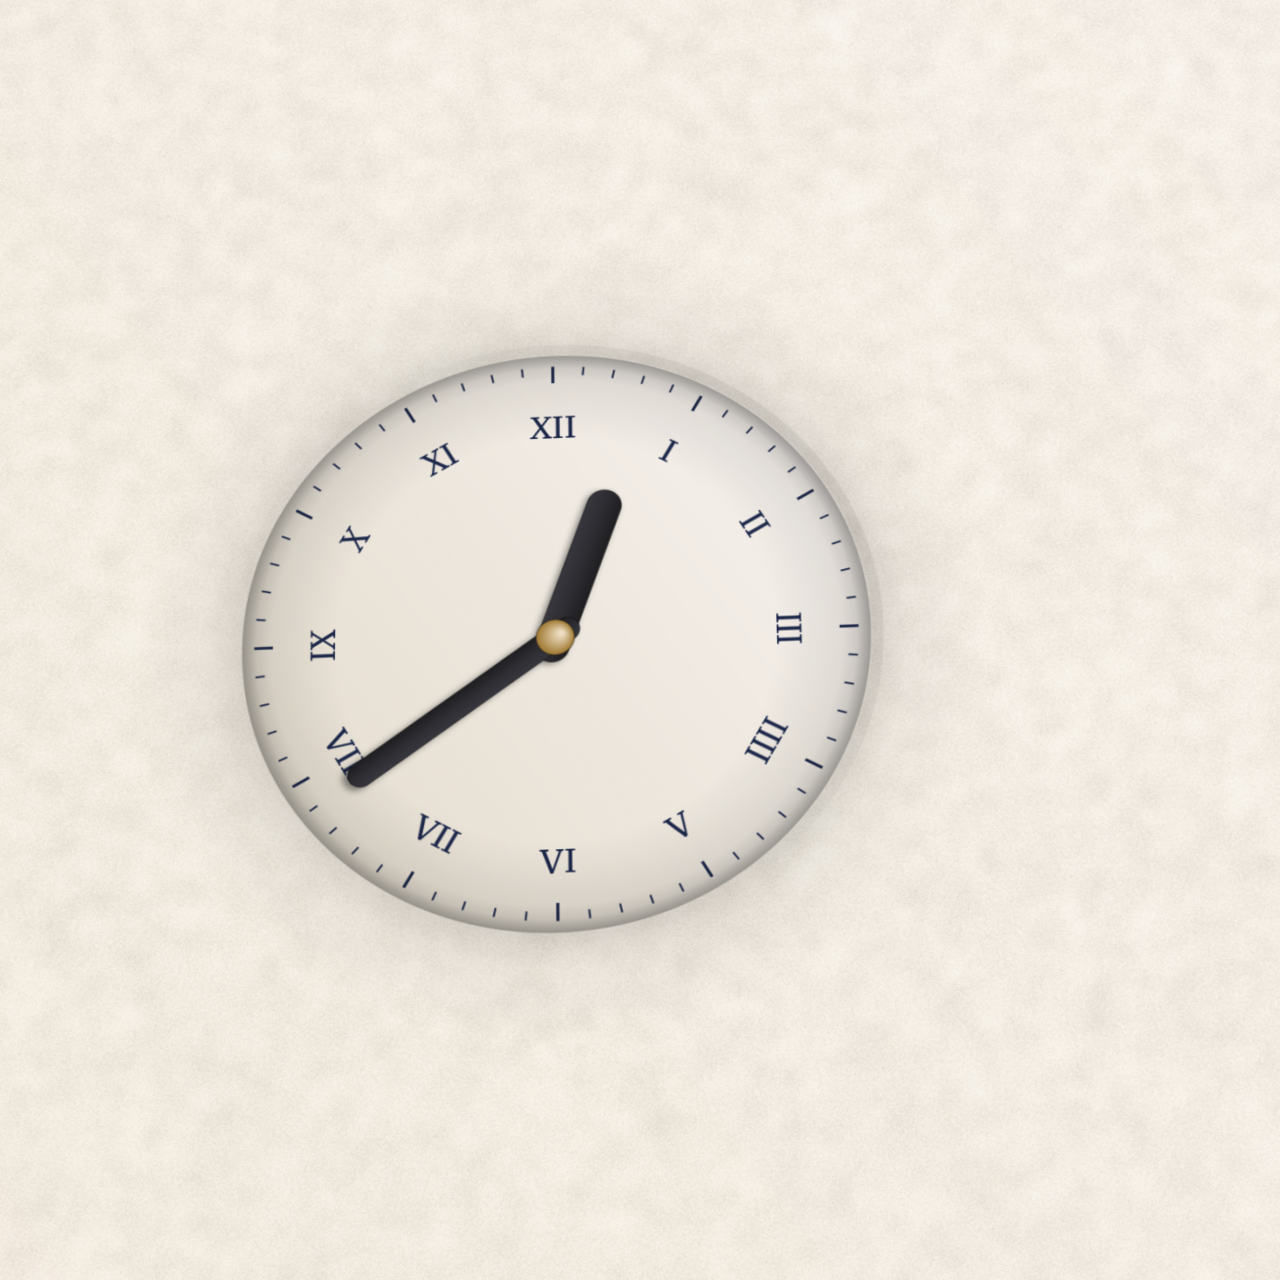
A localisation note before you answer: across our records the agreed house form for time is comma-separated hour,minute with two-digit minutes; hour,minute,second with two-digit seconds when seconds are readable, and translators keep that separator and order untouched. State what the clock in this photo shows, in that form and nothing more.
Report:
12,39
